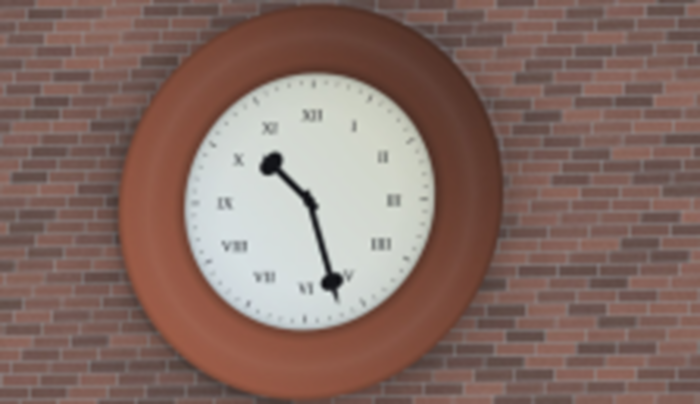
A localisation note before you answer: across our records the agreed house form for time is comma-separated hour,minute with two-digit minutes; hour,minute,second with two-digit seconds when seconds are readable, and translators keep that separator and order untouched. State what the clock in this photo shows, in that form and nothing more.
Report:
10,27
